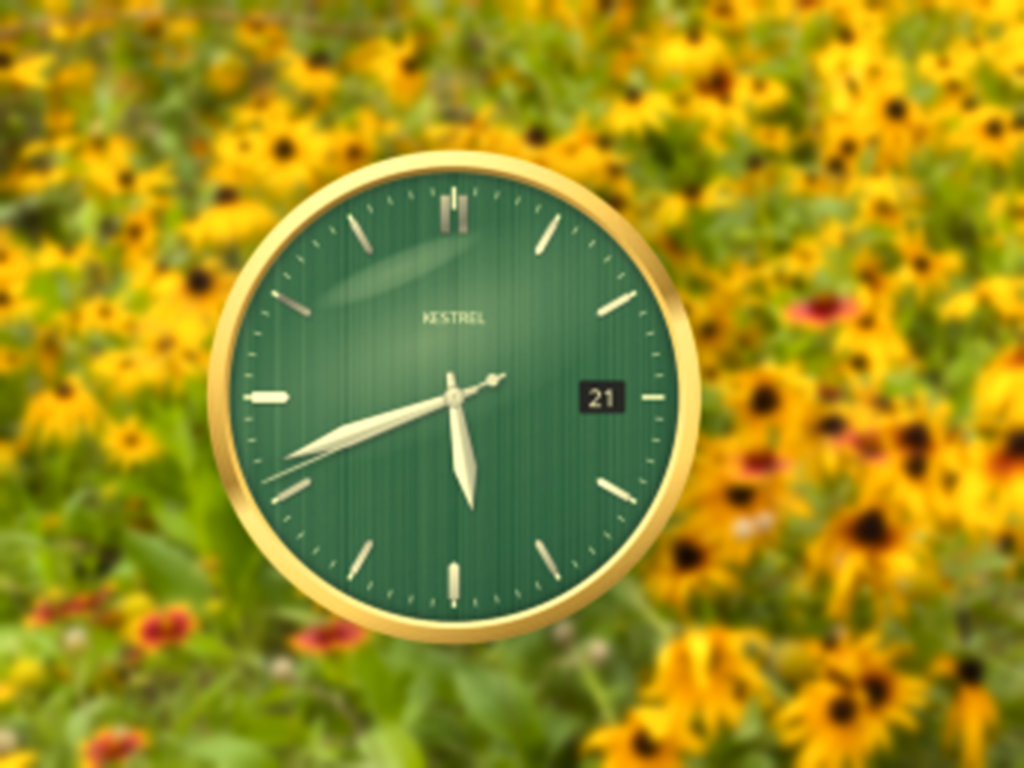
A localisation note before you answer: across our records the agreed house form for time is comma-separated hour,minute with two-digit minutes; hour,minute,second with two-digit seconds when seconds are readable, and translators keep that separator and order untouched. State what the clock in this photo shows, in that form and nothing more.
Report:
5,41,41
